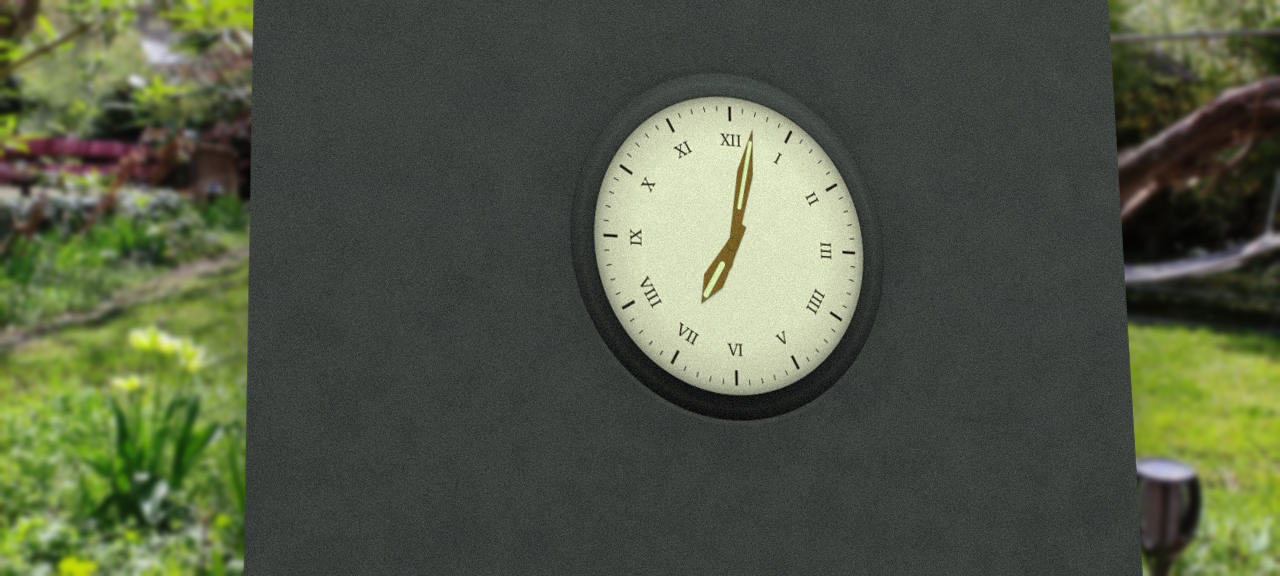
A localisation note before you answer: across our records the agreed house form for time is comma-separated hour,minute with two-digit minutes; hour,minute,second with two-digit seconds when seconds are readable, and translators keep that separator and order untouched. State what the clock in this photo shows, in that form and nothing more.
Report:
7,02
